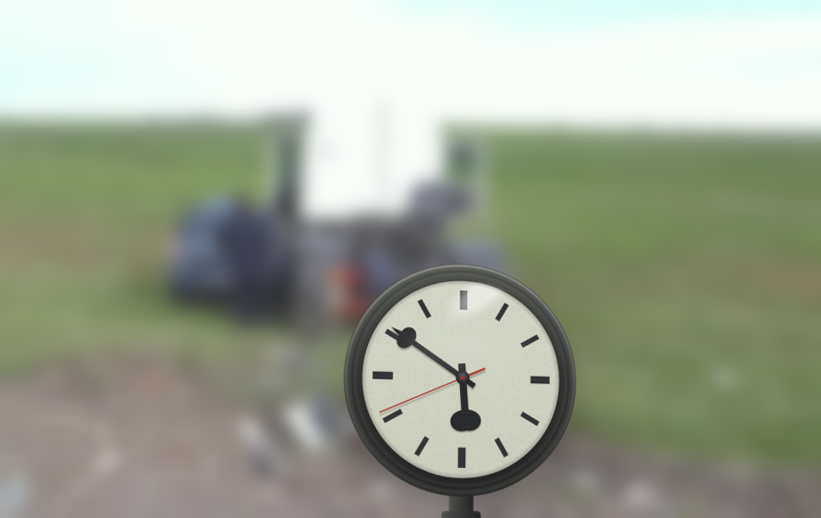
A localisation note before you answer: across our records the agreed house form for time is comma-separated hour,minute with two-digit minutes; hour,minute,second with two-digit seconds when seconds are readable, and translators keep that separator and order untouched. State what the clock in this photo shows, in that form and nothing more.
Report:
5,50,41
